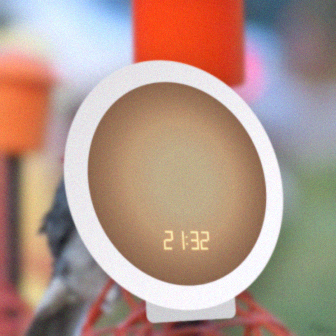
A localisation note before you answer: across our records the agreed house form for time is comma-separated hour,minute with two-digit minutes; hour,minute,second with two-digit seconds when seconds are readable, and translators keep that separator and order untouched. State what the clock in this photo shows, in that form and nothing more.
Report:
21,32
